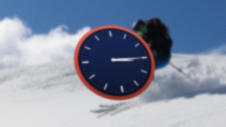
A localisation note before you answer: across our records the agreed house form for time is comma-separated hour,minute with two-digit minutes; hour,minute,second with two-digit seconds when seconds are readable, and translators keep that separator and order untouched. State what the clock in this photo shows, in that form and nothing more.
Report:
3,15
